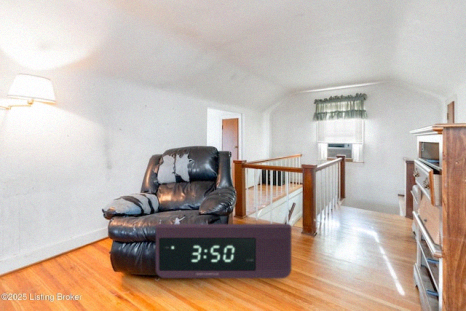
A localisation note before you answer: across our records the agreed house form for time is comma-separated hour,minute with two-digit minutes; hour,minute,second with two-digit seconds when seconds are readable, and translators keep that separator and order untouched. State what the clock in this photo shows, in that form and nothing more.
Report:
3,50
